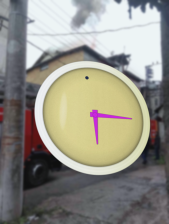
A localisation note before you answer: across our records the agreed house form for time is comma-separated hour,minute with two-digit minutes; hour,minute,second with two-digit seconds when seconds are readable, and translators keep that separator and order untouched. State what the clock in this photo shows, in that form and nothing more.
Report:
6,17
